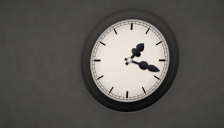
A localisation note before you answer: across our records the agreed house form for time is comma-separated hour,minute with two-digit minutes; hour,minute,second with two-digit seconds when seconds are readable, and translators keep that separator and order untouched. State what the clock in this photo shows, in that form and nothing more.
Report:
1,18
